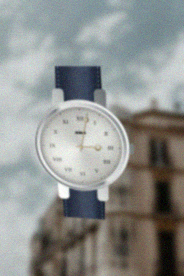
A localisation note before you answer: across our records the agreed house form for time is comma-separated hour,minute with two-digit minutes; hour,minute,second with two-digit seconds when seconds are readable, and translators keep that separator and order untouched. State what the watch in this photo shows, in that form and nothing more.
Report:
3,02
